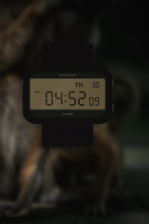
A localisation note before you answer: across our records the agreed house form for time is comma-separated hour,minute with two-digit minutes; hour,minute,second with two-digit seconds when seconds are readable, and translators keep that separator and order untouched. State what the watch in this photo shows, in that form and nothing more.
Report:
4,52,09
